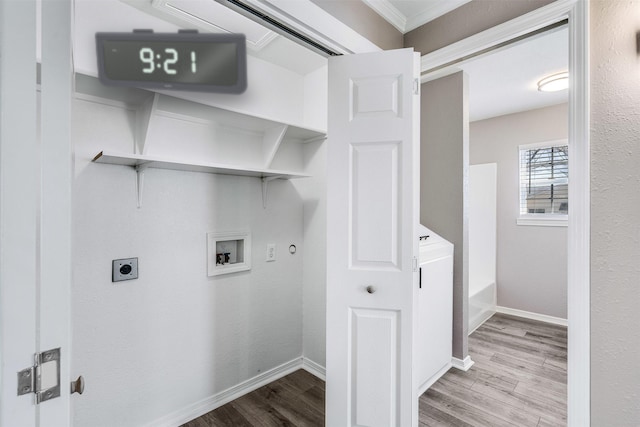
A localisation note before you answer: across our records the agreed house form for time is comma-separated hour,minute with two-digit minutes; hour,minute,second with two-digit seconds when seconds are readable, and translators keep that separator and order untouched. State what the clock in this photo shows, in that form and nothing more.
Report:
9,21
